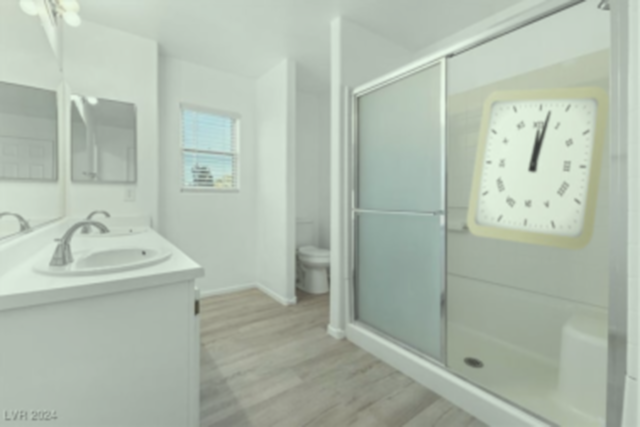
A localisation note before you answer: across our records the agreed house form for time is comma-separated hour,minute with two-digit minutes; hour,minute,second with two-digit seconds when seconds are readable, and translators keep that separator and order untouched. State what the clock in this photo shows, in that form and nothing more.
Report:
12,02
